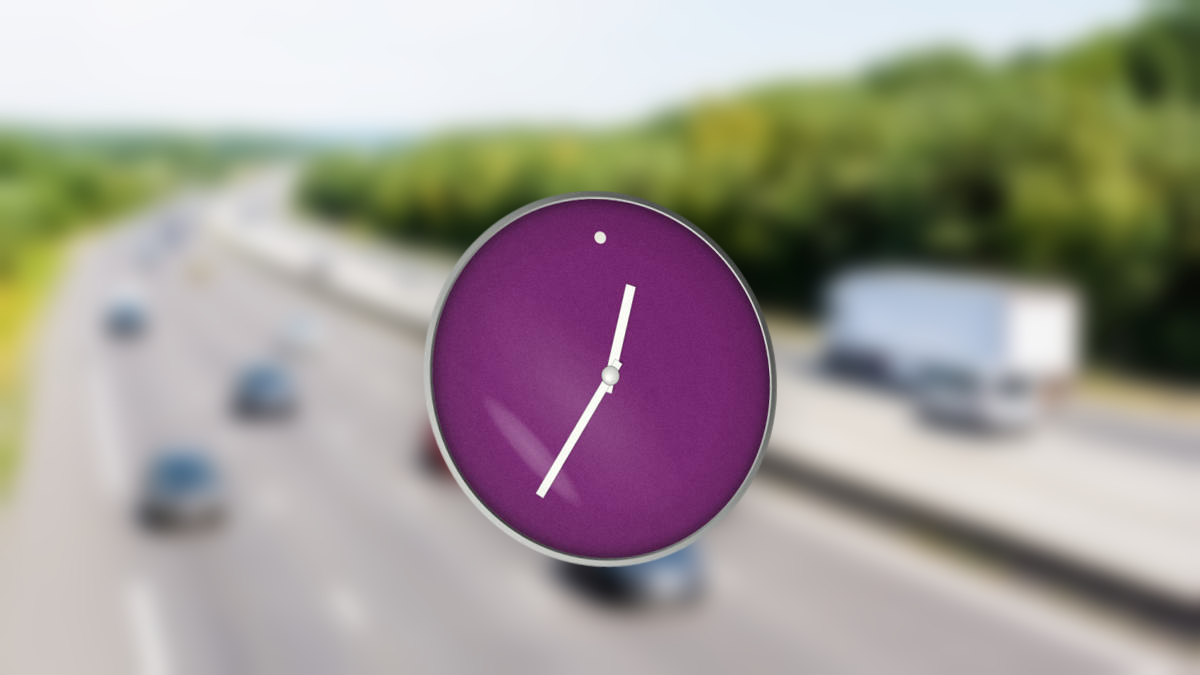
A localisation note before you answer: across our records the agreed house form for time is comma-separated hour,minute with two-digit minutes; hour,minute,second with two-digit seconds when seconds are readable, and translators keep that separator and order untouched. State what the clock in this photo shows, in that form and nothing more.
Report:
12,36
